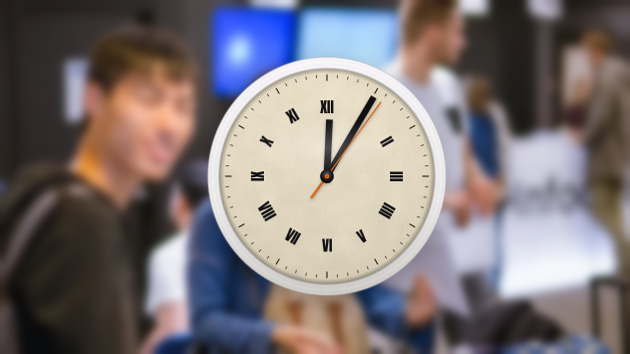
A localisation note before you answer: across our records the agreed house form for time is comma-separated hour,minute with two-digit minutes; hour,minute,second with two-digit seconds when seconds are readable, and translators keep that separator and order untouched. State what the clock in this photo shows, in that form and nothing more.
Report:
12,05,06
